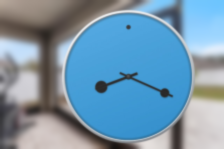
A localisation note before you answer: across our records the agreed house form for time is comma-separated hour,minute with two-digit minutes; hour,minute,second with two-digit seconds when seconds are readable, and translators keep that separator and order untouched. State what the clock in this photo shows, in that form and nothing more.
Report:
8,19
